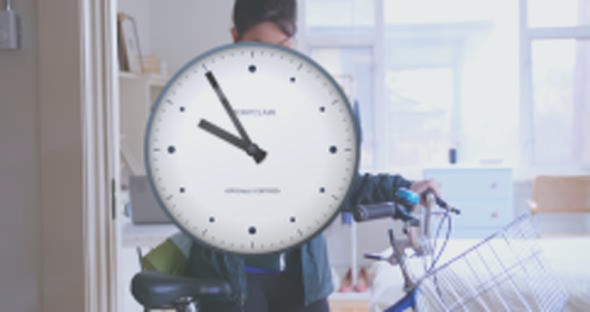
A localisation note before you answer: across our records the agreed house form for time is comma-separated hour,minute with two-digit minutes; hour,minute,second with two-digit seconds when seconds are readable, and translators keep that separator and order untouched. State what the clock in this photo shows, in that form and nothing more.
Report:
9,55
